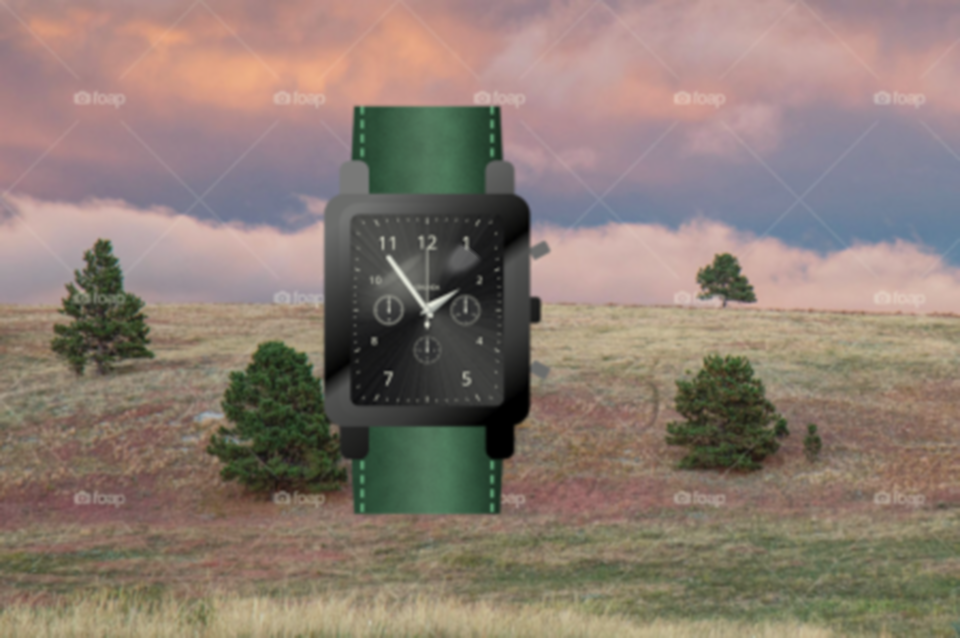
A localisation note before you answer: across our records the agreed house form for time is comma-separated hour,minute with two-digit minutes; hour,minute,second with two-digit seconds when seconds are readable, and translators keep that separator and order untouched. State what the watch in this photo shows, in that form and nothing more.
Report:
1,54
